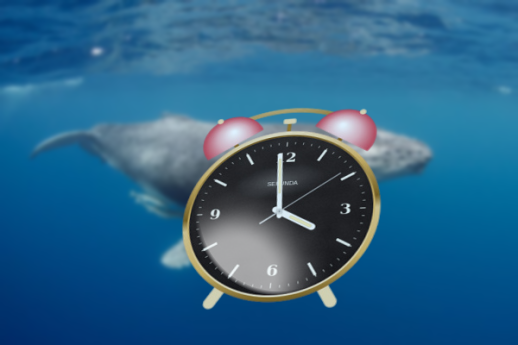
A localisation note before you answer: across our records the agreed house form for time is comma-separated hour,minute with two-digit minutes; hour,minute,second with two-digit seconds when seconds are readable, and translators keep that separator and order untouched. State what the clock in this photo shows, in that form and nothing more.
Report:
3,59,09
